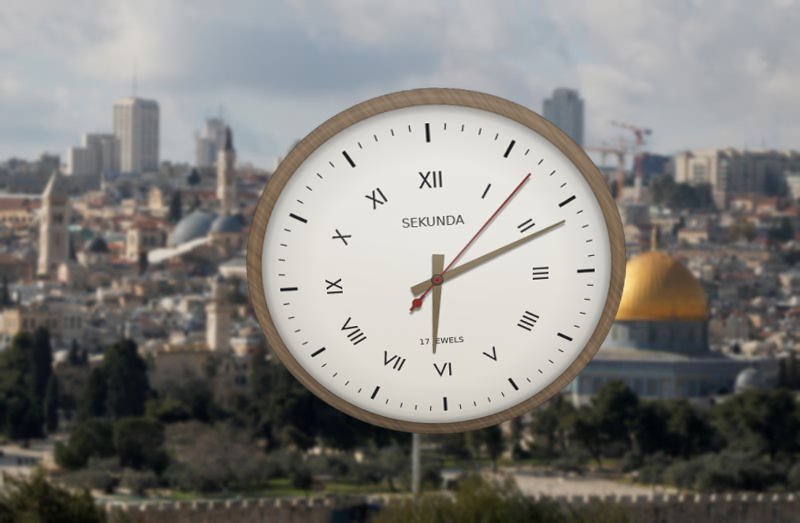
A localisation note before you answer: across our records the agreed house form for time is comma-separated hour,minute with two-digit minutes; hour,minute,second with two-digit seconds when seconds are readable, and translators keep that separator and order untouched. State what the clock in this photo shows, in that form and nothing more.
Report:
6,11,07
